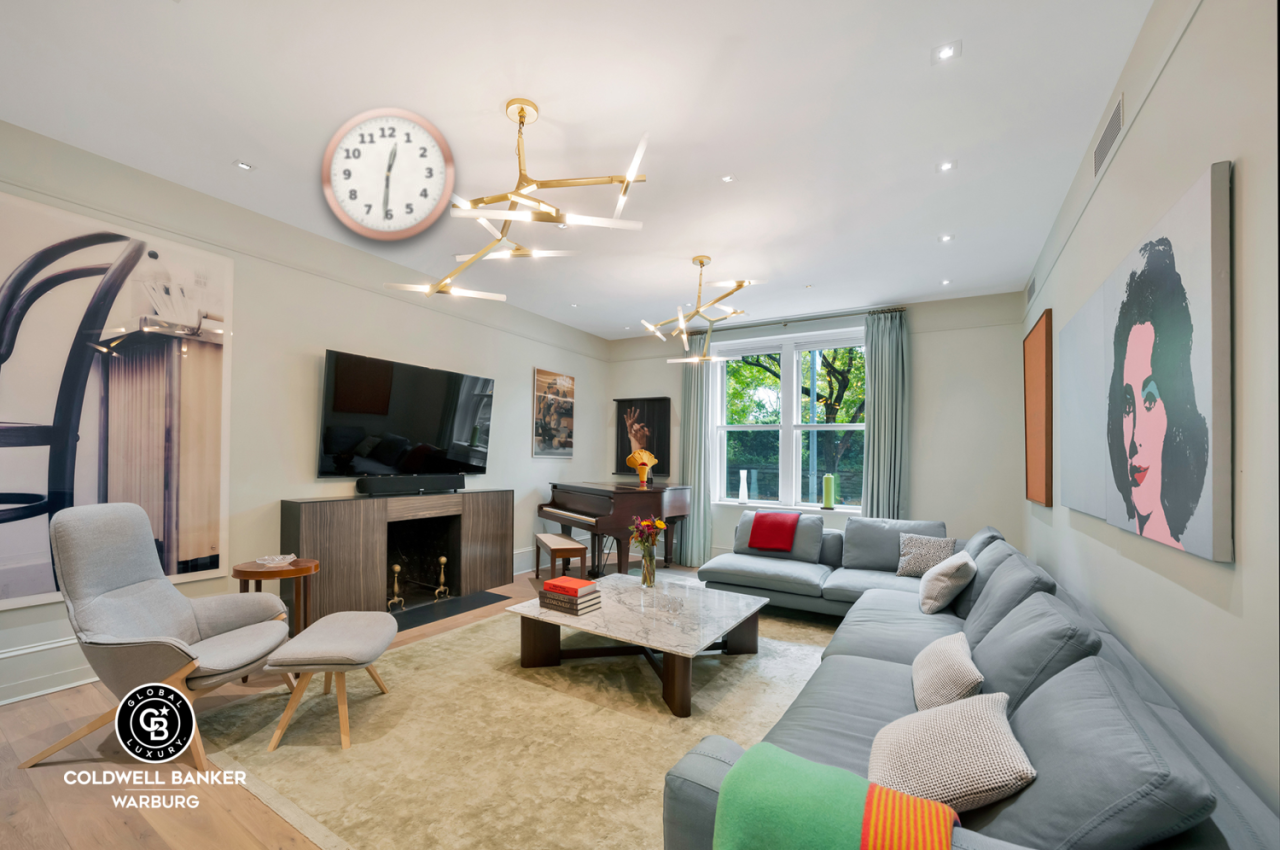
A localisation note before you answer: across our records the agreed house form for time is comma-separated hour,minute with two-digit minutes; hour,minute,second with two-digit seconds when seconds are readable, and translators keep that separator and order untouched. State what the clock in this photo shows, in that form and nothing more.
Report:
12,31
